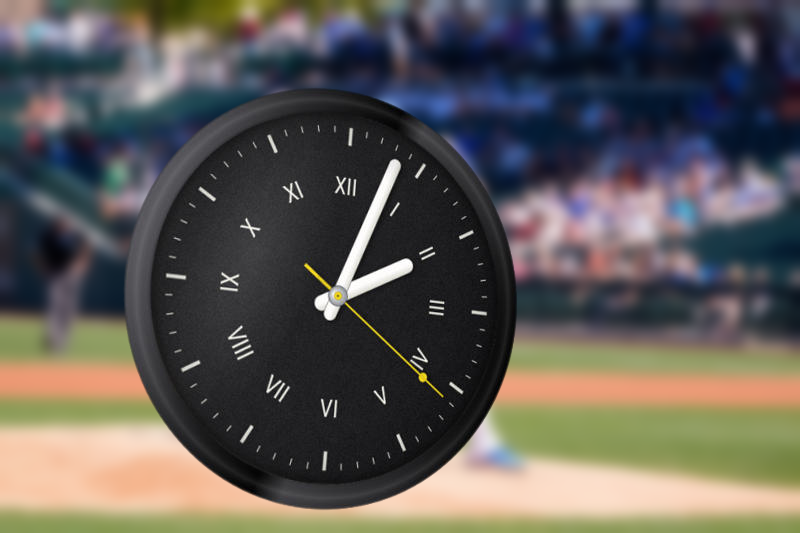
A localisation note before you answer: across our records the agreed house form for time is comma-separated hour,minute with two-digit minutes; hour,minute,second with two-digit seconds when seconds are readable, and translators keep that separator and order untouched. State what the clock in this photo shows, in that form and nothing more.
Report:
2,03,21
